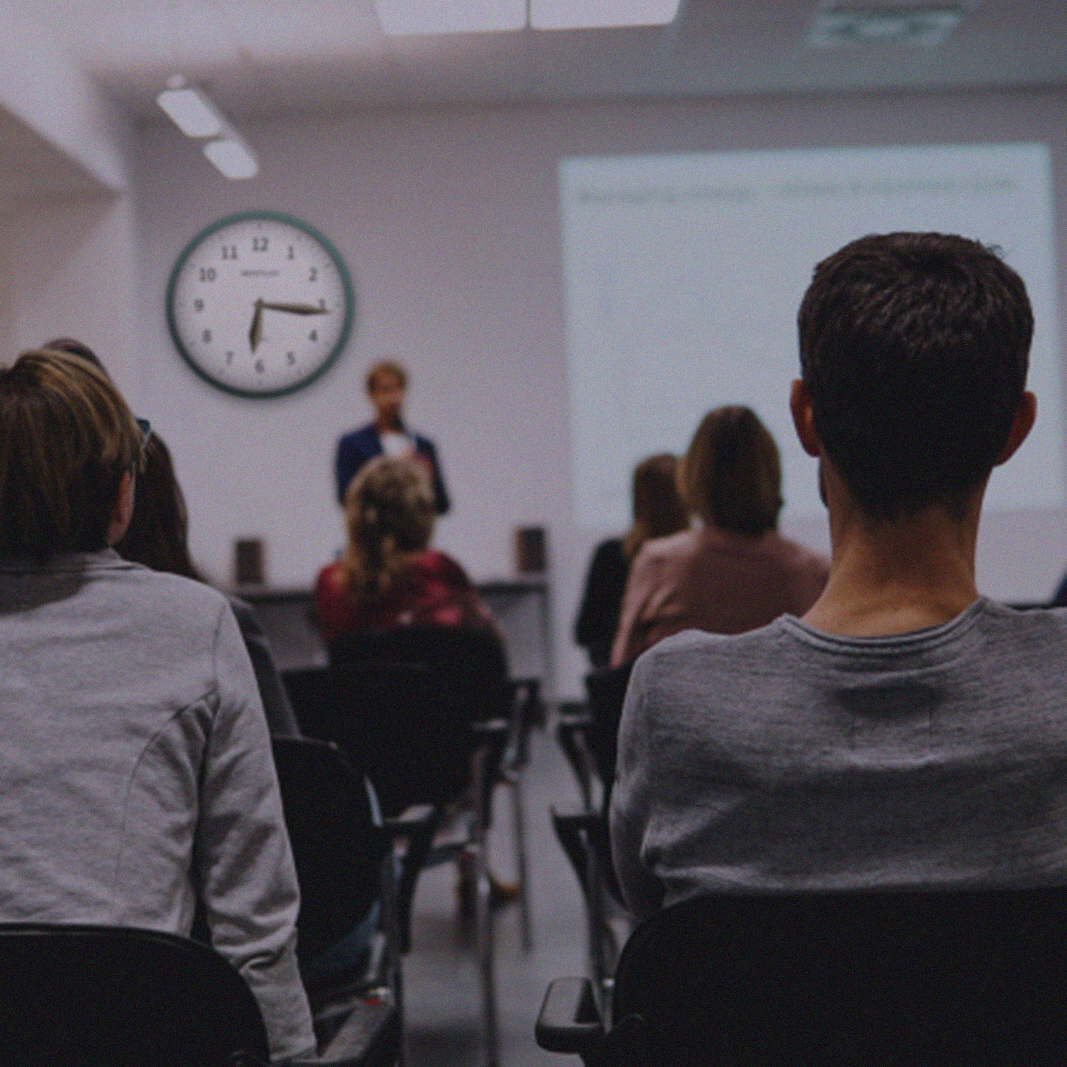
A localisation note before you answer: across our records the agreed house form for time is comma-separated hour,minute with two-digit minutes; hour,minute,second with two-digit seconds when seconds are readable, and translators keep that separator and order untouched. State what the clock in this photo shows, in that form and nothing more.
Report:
6,16
